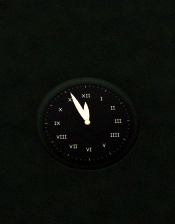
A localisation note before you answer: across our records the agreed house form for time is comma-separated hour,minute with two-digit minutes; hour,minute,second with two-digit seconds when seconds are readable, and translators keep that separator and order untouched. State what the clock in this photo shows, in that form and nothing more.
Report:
11,56
